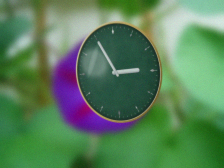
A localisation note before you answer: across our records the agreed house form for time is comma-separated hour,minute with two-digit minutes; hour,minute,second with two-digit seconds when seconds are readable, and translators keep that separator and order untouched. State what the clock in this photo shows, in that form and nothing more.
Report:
2,55
